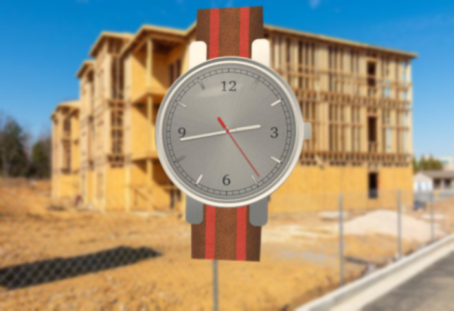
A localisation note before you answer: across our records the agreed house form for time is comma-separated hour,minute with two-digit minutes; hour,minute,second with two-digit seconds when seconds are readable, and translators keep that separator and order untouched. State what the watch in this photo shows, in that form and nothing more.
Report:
2,43,24
